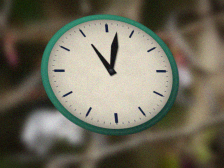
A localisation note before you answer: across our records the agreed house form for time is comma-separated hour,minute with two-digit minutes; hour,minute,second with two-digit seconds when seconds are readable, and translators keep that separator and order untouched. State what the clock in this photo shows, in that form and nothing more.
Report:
11,02
